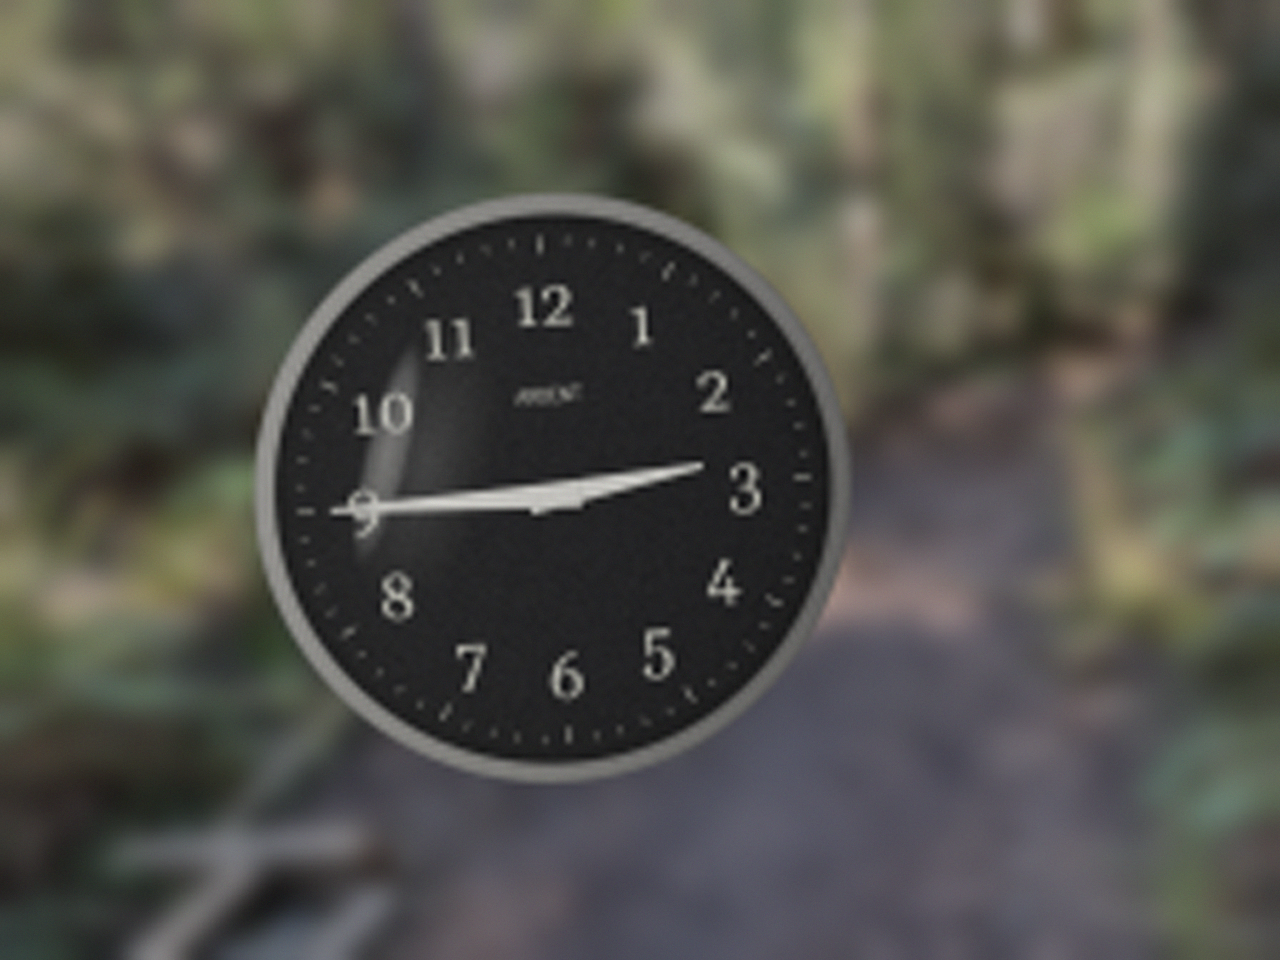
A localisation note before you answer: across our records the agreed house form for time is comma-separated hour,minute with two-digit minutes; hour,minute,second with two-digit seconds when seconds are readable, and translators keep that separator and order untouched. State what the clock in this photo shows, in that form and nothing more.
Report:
2,45
